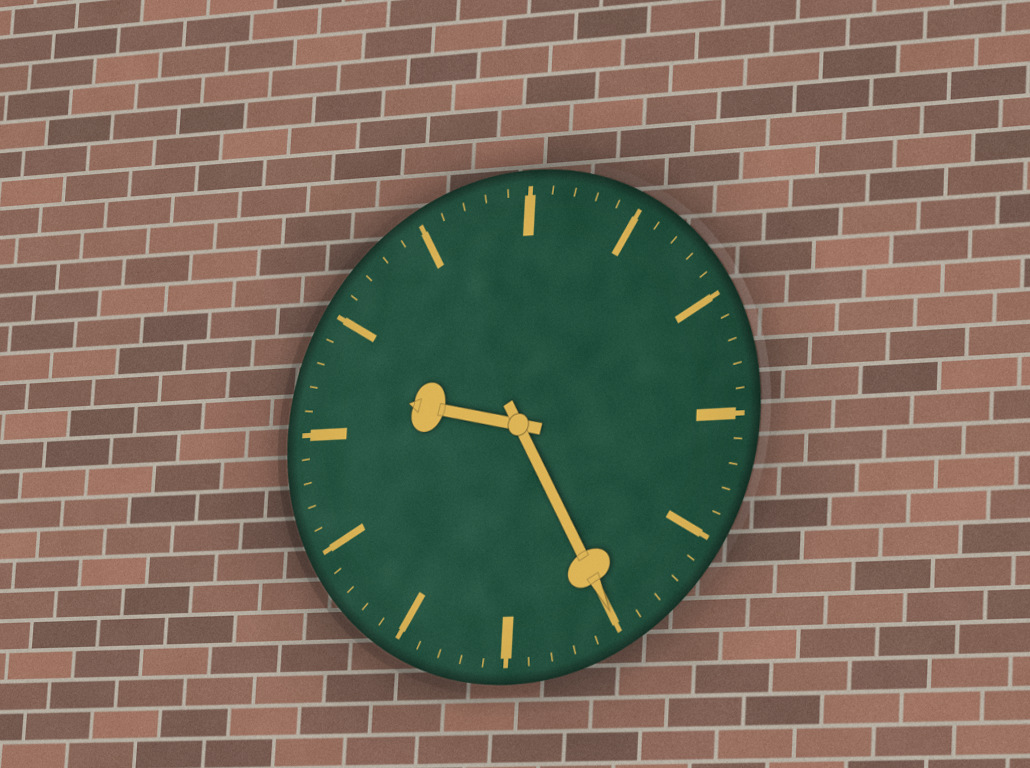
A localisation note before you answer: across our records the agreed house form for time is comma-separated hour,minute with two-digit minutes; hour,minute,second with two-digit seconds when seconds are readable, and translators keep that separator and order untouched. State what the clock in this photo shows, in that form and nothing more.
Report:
9,25
